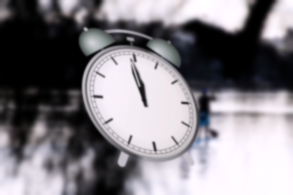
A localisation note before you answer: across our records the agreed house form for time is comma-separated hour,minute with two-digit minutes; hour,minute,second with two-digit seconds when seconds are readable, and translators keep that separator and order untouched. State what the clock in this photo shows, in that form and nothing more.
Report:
11,59
